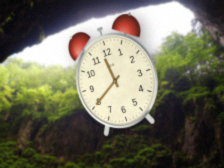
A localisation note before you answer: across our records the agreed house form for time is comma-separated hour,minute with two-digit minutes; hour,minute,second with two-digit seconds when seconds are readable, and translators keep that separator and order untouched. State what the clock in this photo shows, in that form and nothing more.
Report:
11,40
